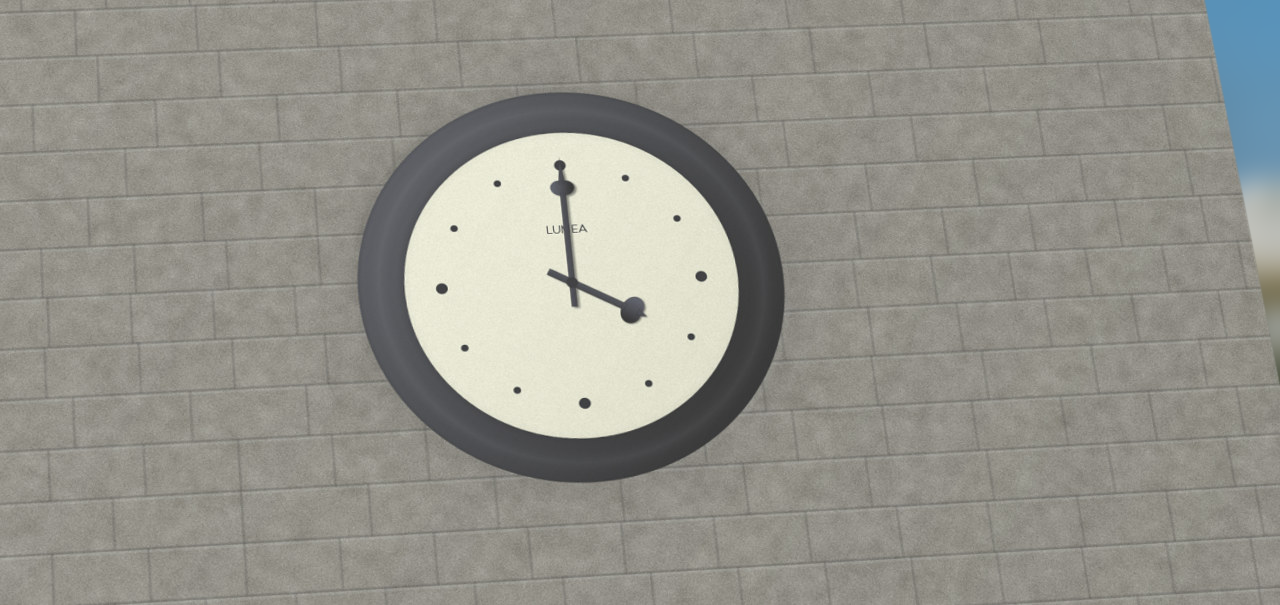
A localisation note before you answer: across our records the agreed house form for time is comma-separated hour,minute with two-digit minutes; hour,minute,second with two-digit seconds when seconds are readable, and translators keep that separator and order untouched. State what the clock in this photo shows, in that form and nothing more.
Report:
4,00
